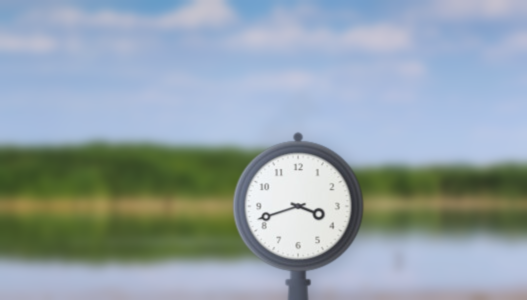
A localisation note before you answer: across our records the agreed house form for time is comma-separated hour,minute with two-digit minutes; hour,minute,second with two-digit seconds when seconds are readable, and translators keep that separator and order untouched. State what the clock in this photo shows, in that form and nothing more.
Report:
3,42
